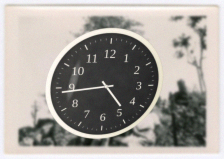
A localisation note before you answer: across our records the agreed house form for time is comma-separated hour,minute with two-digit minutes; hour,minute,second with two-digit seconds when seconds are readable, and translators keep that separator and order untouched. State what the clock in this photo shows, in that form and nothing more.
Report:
4,44
